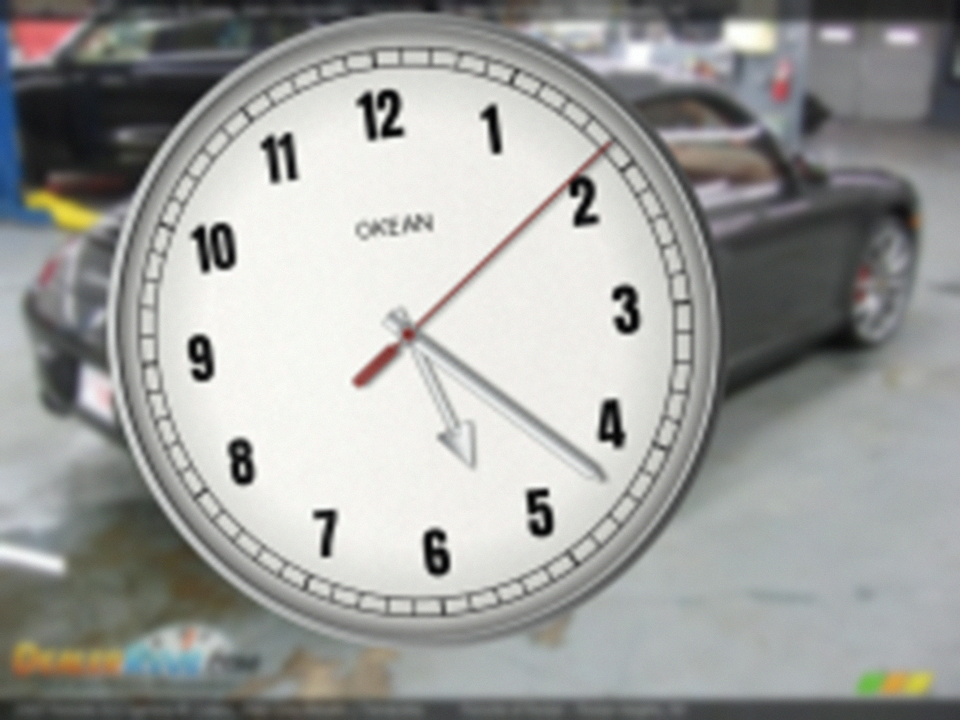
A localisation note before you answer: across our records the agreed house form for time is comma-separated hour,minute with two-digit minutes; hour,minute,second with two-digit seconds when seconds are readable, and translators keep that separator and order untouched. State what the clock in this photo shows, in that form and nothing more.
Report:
5,22,09
